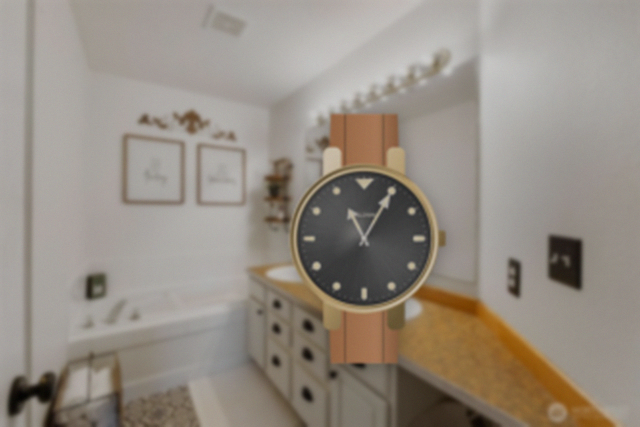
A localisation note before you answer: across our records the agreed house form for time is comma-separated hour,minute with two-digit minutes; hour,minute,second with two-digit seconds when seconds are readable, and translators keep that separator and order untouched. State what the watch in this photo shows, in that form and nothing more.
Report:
11,05
